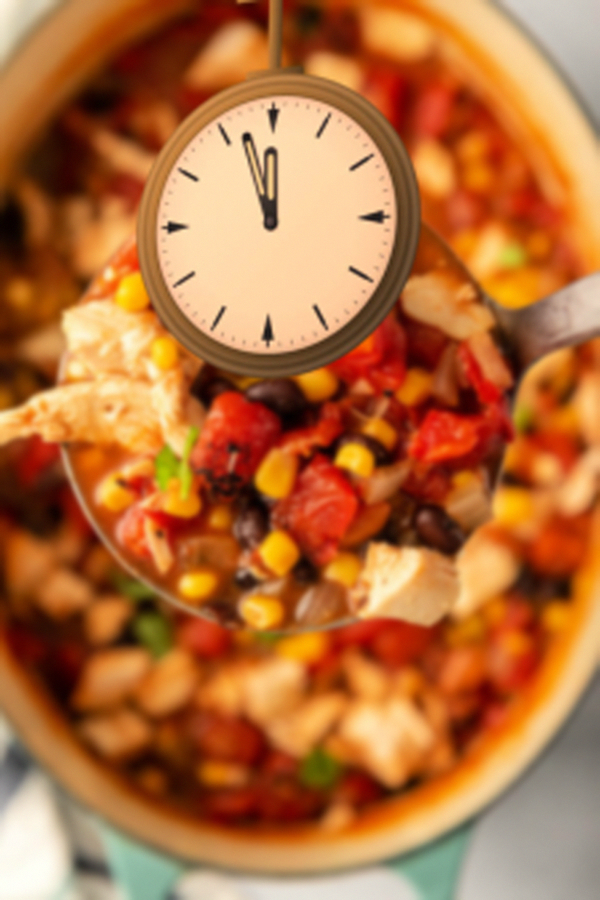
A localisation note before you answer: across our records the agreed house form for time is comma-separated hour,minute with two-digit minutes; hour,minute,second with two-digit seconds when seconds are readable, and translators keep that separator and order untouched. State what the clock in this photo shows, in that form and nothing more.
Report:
11,57
